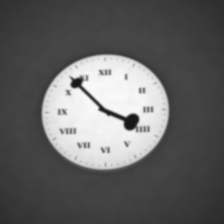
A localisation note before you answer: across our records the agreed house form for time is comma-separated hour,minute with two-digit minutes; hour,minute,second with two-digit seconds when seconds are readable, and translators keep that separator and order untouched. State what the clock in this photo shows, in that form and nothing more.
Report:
3,53
